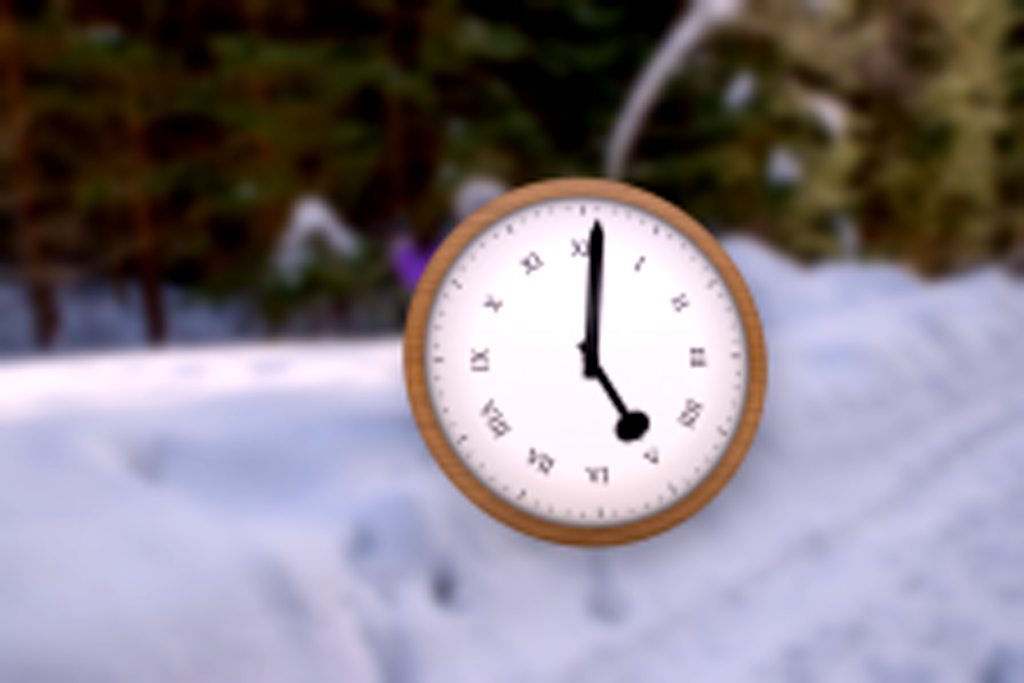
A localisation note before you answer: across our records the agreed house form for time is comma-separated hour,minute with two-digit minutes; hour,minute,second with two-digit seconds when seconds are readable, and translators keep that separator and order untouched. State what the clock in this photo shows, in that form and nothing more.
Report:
5,01
